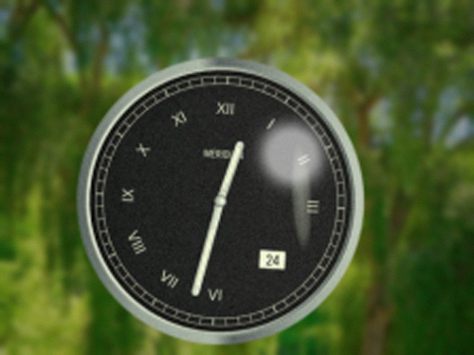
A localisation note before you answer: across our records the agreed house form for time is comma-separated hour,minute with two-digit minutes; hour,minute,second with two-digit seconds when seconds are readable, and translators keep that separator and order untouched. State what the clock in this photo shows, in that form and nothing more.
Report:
12,32
